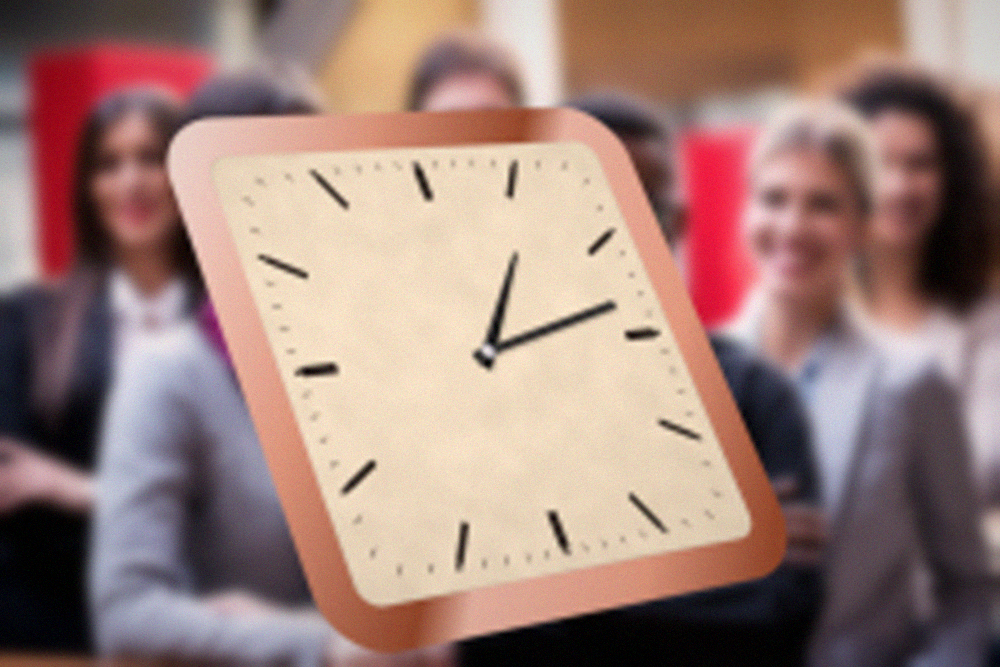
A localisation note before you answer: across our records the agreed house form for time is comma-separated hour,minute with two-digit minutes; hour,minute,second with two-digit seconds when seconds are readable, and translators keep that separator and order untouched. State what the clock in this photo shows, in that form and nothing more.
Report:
1,13
